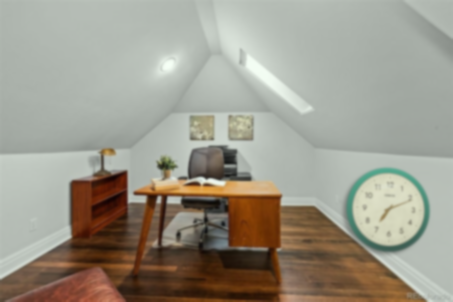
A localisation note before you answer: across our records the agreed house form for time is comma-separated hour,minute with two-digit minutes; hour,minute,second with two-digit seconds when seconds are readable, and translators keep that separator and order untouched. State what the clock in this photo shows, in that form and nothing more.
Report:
7,11
